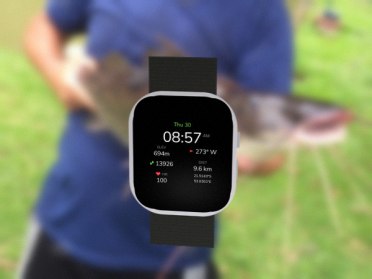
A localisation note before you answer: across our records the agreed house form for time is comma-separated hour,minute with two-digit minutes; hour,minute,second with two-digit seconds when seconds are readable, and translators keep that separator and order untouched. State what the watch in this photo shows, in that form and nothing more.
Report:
8,57
